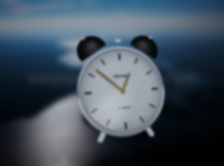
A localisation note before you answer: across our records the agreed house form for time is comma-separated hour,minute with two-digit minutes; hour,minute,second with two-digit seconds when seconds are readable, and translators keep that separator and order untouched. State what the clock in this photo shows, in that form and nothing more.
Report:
12,52
